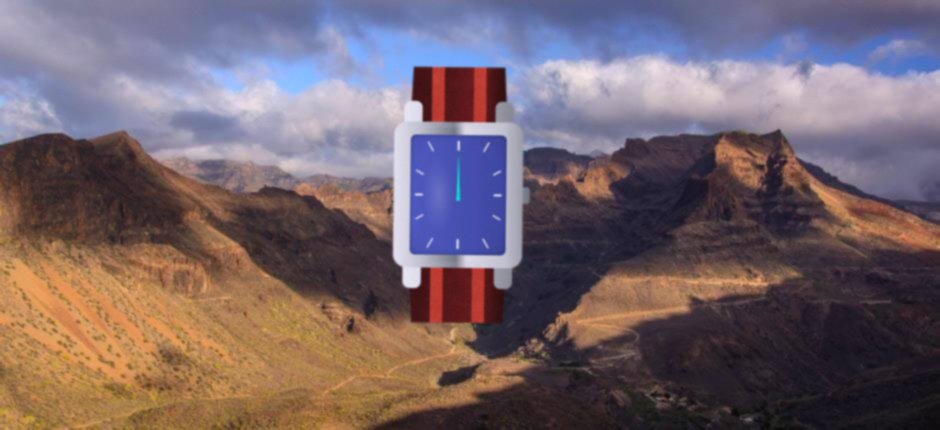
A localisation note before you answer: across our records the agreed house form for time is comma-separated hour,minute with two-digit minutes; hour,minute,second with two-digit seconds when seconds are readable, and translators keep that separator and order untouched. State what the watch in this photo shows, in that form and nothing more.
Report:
12,00
